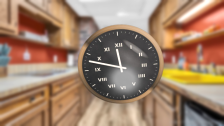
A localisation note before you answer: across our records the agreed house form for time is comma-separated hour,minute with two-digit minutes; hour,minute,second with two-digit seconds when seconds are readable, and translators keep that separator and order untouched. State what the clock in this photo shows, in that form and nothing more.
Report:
11,48
